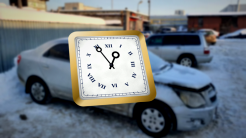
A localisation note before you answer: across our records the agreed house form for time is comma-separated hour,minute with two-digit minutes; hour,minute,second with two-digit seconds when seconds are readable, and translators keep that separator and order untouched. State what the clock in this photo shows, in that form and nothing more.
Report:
12,55
